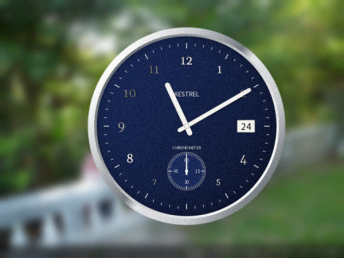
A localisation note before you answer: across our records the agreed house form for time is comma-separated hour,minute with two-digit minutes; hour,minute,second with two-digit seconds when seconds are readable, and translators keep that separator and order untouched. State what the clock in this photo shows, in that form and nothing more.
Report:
11,10
